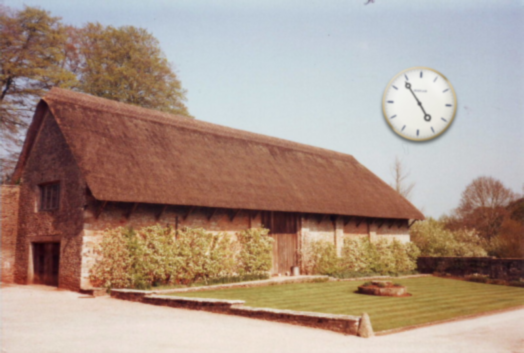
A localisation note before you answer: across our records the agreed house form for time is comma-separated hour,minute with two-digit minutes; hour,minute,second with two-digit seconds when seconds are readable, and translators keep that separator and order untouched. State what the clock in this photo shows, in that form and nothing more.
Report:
4,54
